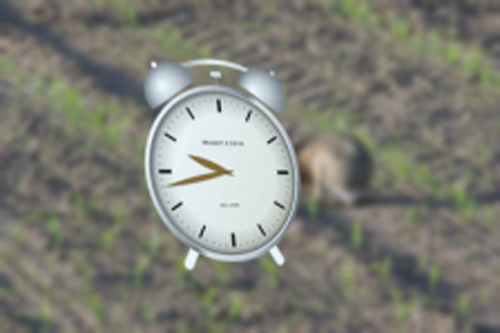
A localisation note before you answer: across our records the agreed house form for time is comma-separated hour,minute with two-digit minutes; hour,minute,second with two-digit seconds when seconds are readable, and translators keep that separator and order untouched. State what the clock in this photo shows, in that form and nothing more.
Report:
9,43
